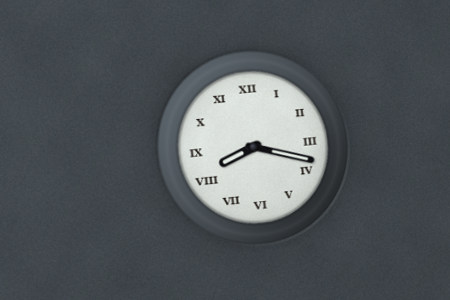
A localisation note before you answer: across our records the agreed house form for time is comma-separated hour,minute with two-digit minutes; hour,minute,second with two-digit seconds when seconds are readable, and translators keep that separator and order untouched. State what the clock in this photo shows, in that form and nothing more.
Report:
8,18
